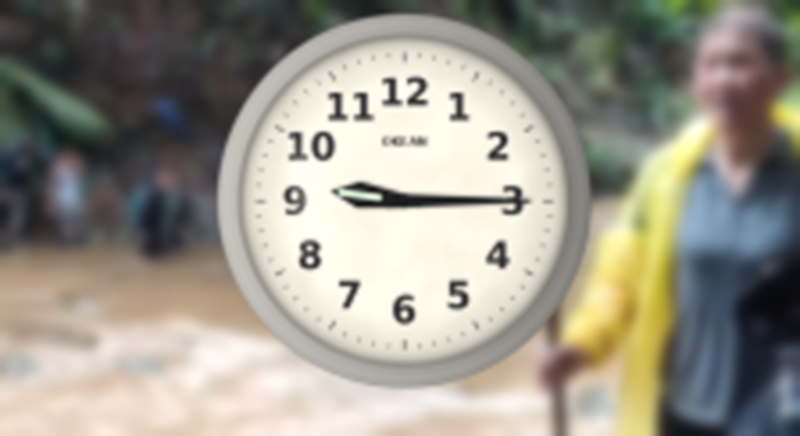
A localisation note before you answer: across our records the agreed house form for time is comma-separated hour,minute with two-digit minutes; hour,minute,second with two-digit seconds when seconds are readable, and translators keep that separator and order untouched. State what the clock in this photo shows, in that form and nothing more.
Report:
9,15
